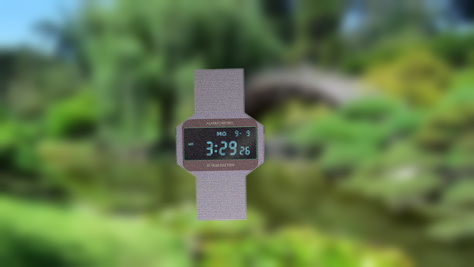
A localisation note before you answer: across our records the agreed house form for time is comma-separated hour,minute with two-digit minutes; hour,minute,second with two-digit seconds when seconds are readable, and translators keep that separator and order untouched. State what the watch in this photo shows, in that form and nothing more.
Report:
3,29,26
